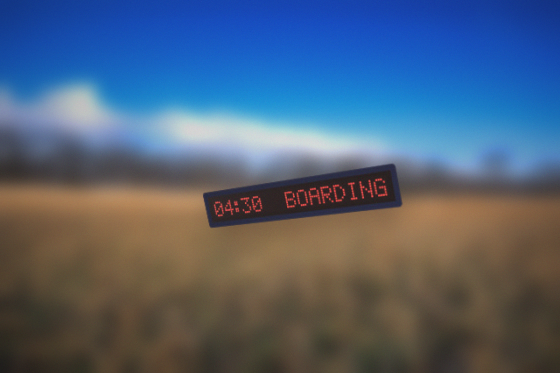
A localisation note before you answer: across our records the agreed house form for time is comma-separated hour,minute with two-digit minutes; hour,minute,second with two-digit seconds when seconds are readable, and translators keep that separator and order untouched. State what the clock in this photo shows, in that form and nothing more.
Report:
4,30
